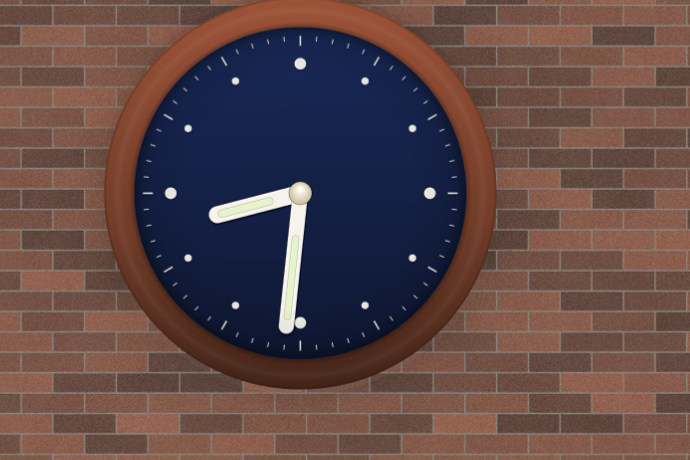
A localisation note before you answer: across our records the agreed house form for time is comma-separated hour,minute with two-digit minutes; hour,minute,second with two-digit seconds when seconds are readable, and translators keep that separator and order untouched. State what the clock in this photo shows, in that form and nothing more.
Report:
8,31
